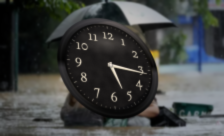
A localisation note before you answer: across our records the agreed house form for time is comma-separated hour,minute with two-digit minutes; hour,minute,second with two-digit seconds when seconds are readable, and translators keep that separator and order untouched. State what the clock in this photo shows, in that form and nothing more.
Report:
5,16
